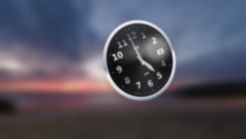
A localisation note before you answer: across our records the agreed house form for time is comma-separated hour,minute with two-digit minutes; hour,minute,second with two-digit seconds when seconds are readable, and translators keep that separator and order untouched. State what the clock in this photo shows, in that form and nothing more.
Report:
4,59
